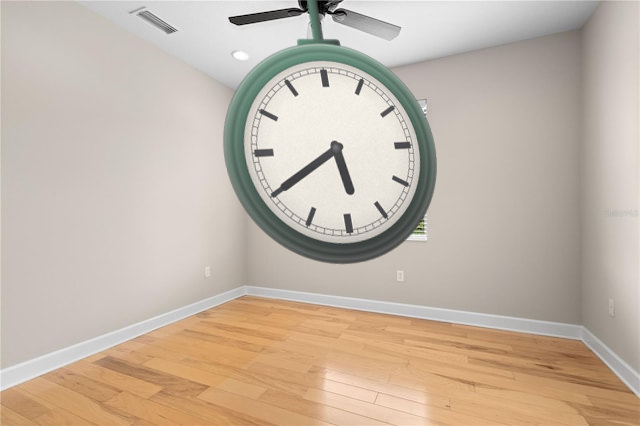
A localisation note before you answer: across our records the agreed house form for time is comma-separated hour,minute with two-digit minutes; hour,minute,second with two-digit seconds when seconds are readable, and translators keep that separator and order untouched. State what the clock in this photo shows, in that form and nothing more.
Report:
5,40
